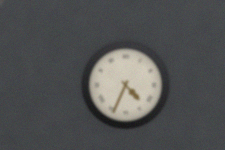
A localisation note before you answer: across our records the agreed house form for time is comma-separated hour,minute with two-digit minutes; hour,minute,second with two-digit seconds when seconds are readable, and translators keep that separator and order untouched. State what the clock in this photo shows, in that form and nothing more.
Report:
4,34
